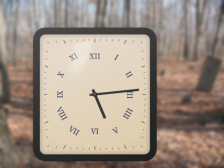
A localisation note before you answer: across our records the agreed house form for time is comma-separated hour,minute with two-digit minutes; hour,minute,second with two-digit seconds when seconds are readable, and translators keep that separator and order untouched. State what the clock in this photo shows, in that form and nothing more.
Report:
5,14
